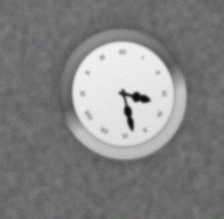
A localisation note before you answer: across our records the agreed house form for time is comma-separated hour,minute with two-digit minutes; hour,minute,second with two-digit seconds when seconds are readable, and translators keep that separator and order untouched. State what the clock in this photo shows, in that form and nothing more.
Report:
3,28
